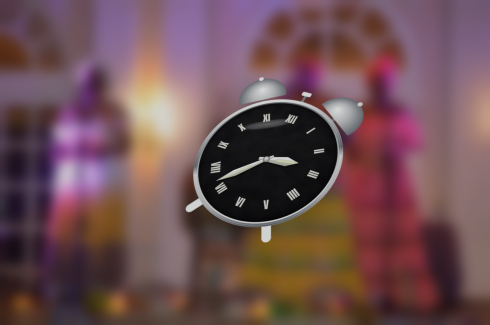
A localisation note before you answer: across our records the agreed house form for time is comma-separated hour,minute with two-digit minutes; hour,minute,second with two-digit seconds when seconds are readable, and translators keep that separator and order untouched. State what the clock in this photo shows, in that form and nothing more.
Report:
2,37
